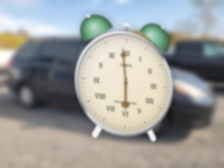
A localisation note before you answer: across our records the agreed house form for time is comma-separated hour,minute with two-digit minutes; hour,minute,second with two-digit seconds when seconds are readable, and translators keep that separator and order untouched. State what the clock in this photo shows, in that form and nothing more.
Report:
5,59
